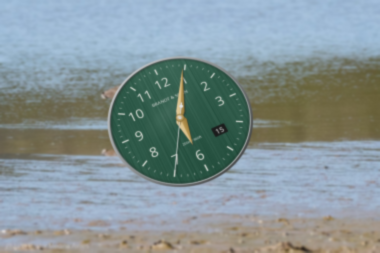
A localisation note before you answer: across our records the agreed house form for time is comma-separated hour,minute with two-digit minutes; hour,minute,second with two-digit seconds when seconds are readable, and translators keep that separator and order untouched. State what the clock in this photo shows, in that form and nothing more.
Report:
6,04,35
